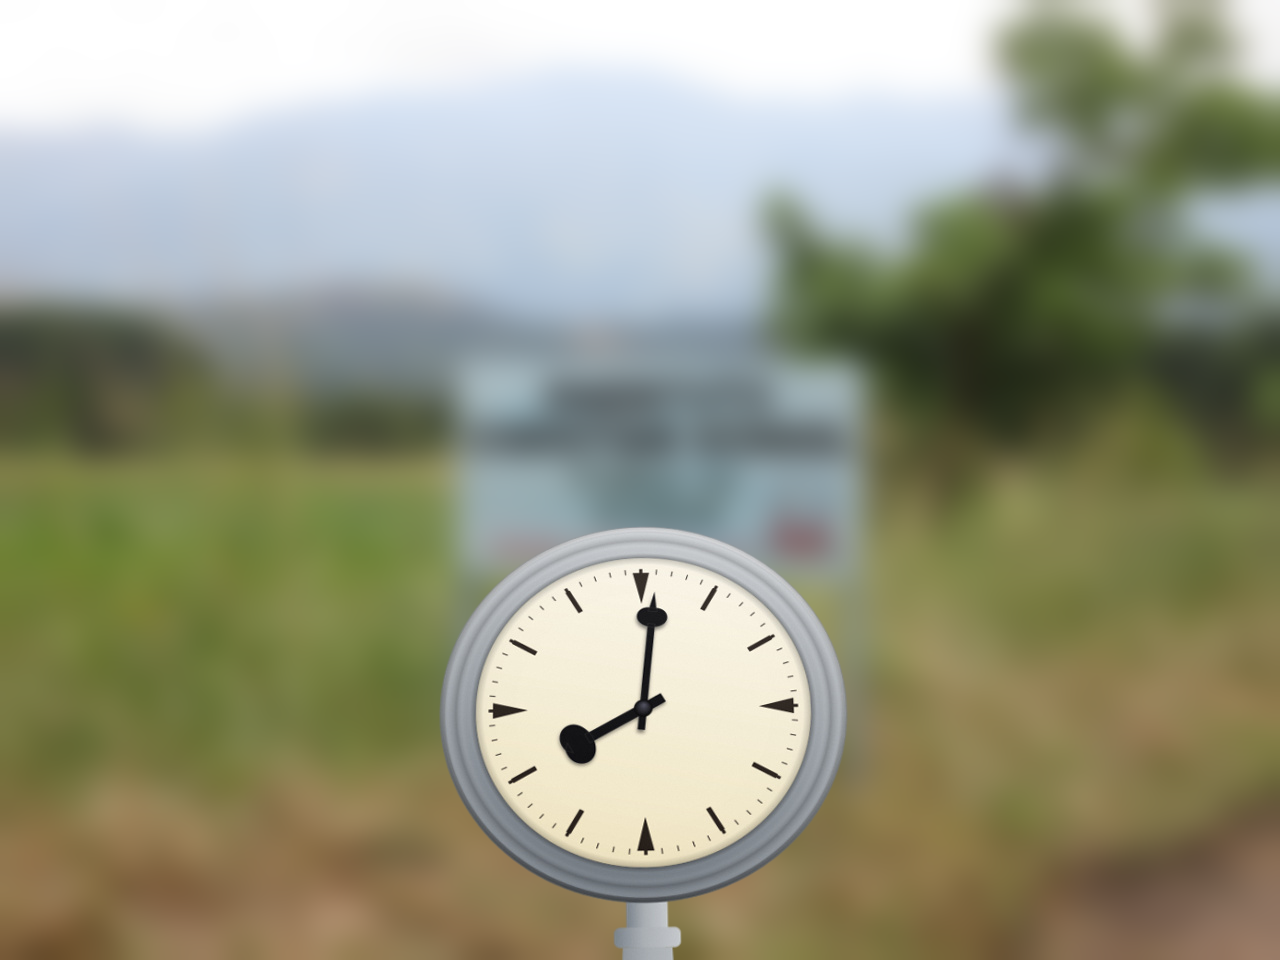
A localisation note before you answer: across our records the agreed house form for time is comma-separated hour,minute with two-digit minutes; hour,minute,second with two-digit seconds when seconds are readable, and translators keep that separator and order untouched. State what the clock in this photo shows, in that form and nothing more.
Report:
8,01
